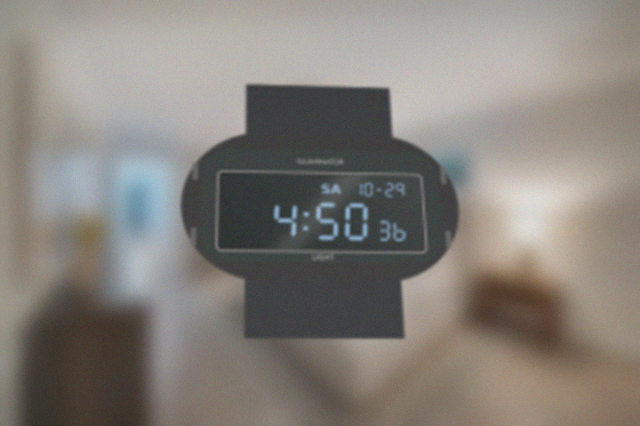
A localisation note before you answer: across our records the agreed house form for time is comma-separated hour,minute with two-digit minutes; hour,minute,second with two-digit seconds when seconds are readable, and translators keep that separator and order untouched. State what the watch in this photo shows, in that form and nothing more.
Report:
4,50,36
